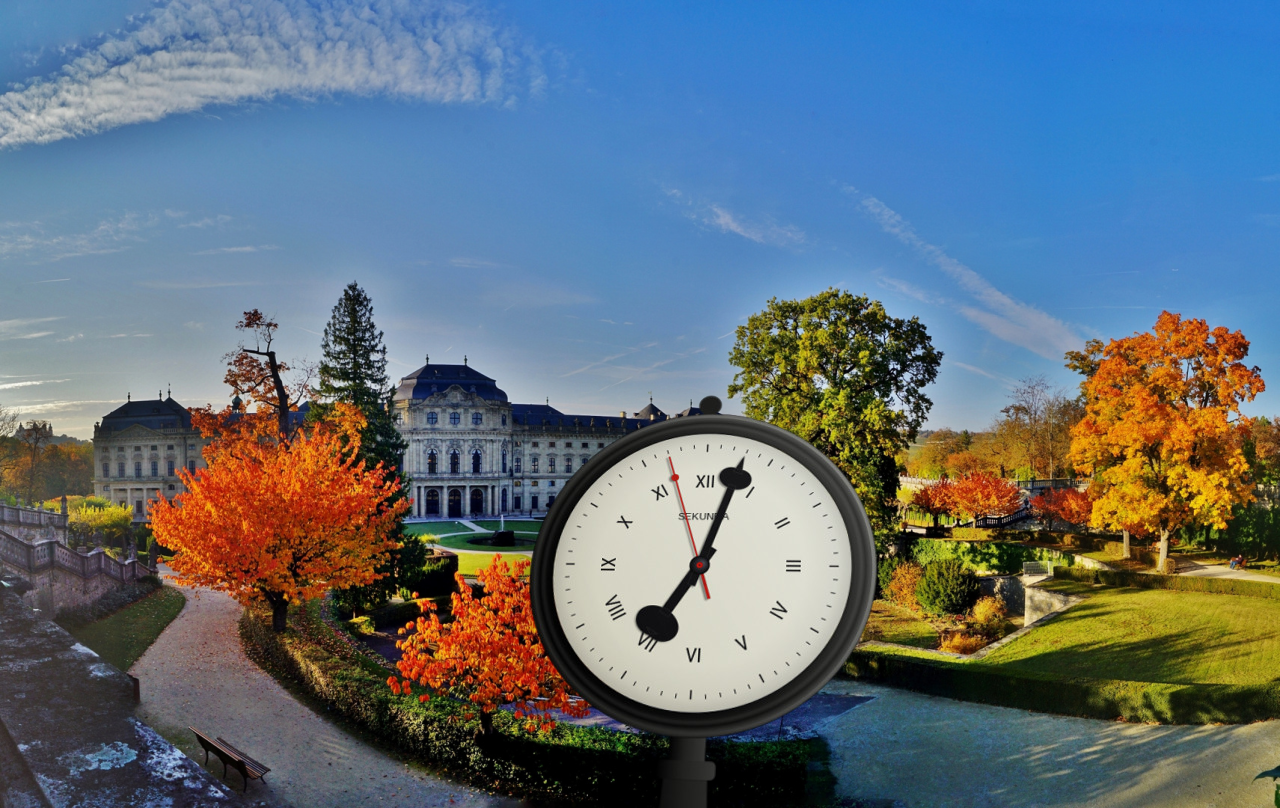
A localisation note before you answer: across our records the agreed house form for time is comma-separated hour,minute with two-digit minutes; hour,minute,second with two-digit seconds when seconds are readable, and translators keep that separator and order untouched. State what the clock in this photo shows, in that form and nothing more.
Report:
7,02,57
